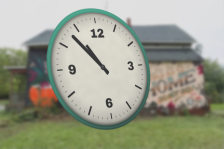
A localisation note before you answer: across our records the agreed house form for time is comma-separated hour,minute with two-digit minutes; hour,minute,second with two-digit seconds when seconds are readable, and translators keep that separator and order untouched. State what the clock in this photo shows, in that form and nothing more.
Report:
10,53
